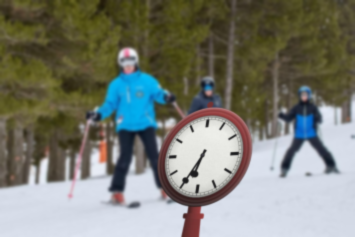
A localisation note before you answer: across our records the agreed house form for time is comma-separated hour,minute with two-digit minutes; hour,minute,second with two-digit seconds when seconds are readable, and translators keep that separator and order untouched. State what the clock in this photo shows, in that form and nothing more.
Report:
6,35
